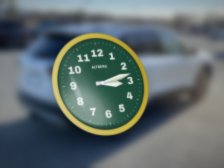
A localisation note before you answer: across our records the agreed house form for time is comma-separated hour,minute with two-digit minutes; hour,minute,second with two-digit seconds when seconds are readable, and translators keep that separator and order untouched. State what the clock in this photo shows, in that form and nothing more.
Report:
3,13
